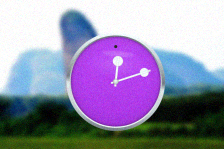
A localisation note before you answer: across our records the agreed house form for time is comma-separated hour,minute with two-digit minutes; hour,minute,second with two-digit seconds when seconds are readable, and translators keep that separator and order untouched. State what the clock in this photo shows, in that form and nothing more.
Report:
12,12
